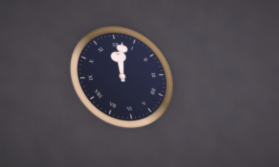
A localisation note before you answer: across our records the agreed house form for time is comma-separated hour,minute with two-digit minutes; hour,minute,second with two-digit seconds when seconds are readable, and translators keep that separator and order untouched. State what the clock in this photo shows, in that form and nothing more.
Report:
12,02
